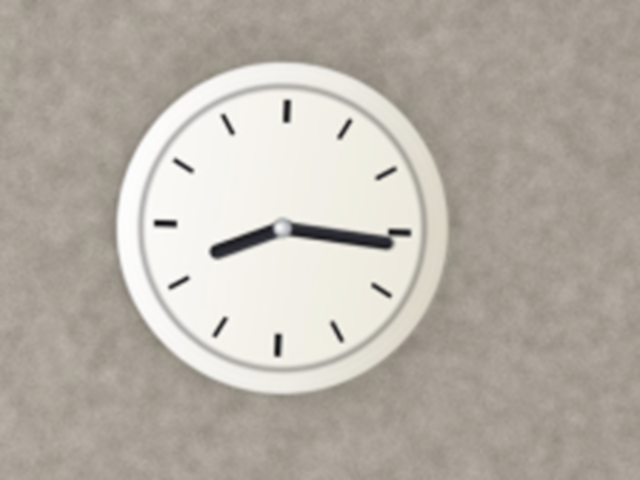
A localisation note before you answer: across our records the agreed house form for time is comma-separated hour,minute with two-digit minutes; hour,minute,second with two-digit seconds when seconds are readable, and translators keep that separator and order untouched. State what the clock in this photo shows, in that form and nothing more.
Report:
8,16
